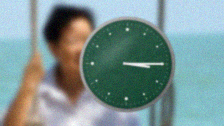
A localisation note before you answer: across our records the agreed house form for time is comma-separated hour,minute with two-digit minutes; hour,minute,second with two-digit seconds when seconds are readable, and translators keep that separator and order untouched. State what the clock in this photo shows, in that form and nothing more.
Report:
3,15
